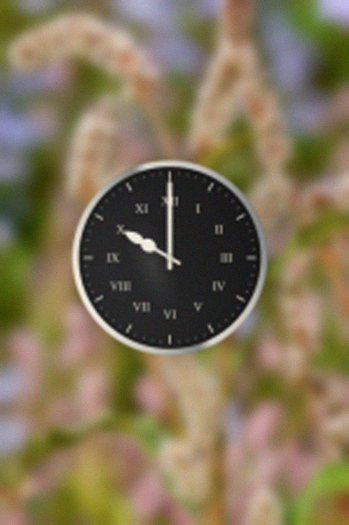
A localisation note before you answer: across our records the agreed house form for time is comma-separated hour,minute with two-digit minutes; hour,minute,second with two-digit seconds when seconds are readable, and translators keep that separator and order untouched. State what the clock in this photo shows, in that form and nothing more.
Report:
10,00
